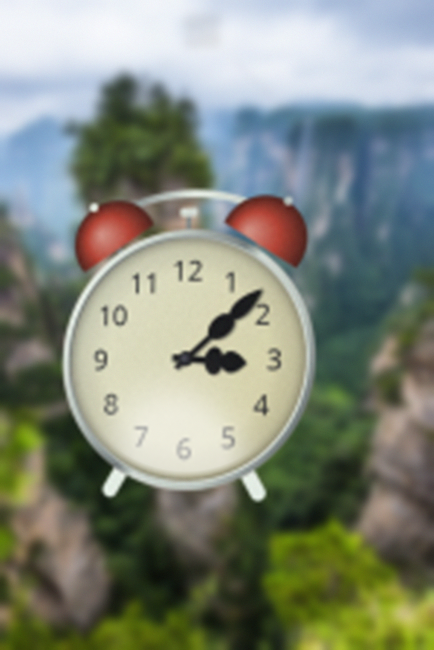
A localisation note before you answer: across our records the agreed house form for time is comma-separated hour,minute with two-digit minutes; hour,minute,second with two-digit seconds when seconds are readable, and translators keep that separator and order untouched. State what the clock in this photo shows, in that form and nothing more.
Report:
3,08
